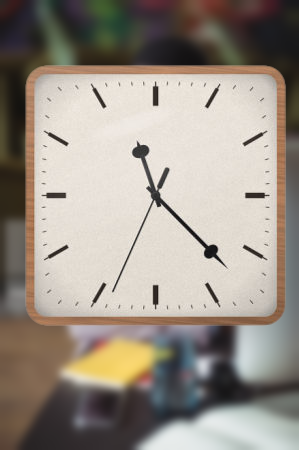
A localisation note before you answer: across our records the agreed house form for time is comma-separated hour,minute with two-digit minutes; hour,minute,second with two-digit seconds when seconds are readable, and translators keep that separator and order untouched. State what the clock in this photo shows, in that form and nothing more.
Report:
11,22,34
